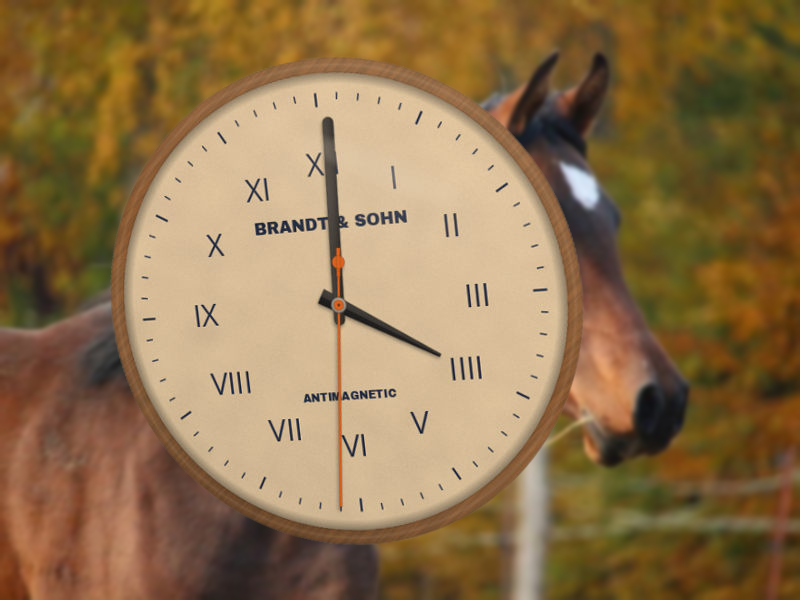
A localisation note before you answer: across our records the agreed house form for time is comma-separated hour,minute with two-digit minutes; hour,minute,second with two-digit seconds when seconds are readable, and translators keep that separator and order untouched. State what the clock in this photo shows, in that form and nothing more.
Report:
4,00,31
